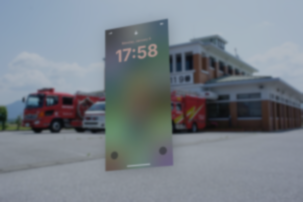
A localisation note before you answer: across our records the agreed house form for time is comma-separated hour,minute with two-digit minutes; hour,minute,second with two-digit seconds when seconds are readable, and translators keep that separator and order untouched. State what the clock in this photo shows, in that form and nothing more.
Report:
17,58
